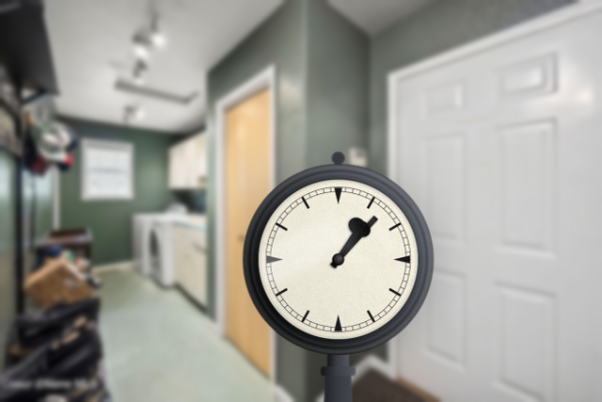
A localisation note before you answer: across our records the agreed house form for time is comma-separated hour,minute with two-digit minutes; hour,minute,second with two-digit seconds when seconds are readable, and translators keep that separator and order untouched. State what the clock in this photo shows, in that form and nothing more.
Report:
1,07
